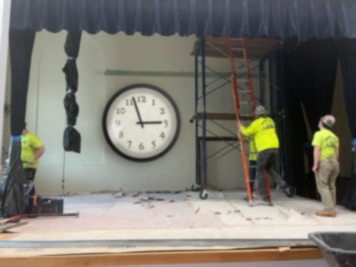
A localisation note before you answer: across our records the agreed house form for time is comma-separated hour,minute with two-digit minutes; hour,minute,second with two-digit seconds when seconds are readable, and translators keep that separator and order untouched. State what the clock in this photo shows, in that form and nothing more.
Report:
2,57
